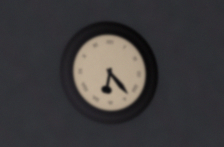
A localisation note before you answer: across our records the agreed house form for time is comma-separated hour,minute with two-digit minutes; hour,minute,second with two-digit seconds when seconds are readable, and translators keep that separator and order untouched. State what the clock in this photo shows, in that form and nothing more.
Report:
6,23
